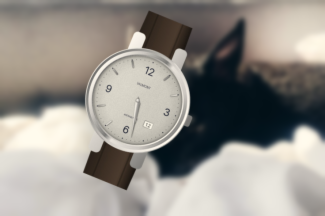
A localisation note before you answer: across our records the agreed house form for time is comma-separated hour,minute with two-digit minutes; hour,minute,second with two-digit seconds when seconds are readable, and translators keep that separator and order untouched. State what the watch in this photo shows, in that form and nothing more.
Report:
5,28
